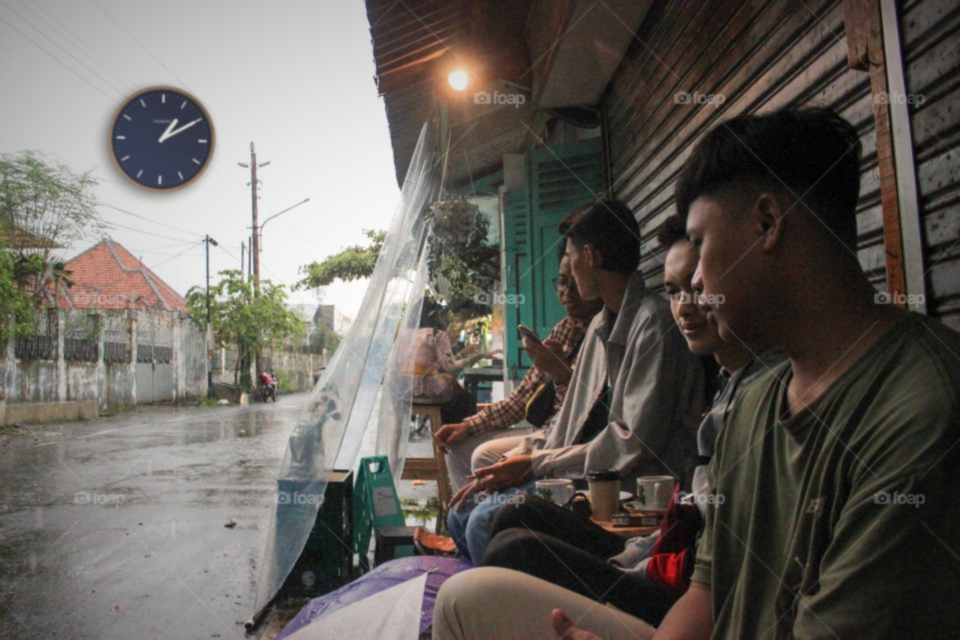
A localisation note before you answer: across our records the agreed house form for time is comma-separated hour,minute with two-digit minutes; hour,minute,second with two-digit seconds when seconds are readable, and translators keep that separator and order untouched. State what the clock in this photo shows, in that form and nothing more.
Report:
1,10
